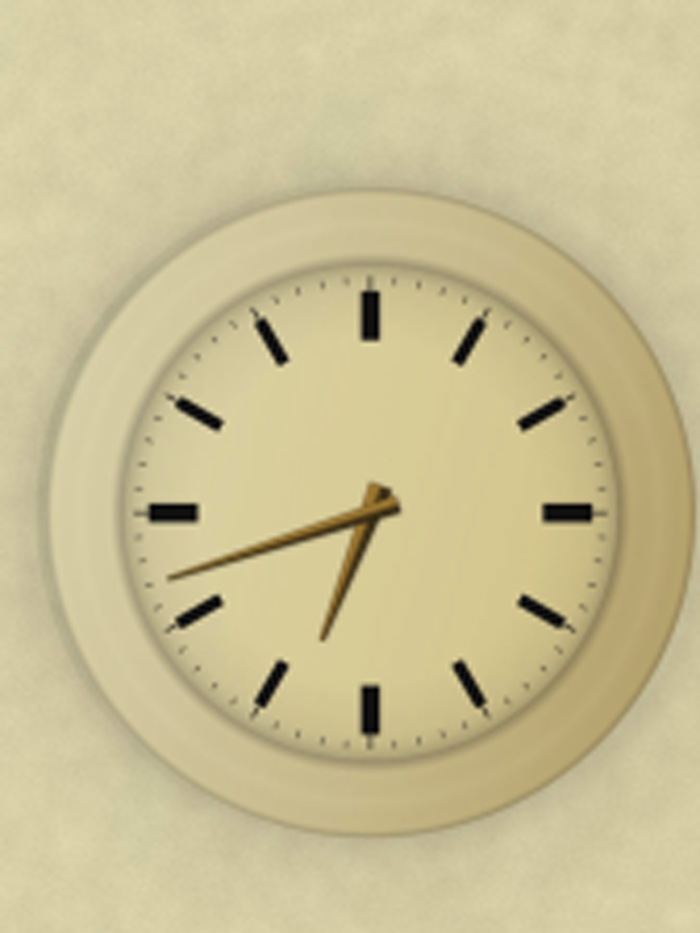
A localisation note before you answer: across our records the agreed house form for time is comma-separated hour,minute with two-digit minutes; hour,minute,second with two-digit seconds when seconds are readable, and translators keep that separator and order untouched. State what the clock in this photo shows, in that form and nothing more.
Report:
6,42
